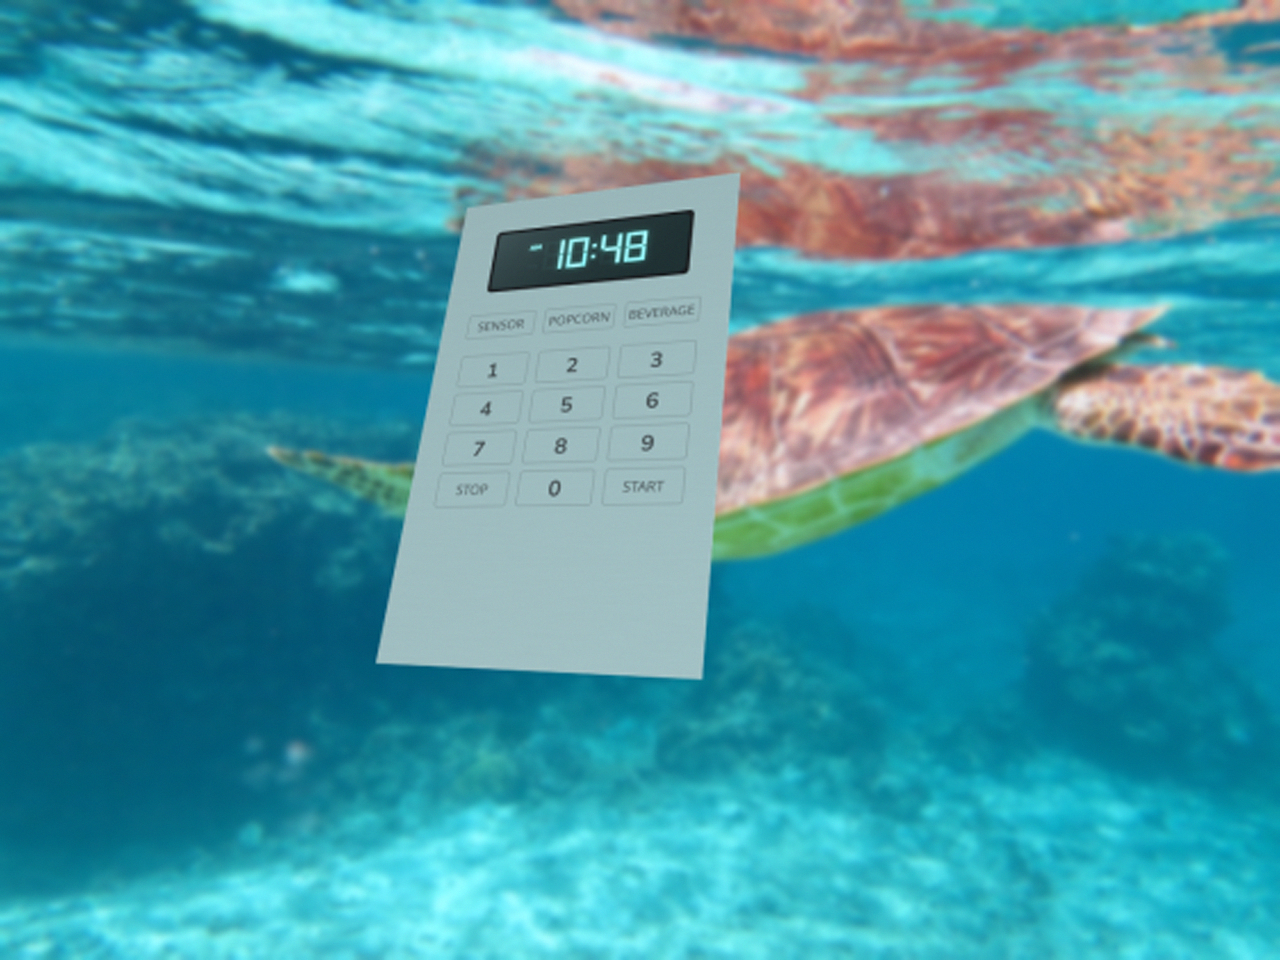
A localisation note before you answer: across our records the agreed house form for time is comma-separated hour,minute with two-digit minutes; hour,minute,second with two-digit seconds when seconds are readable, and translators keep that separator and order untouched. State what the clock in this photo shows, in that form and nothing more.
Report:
10,48
